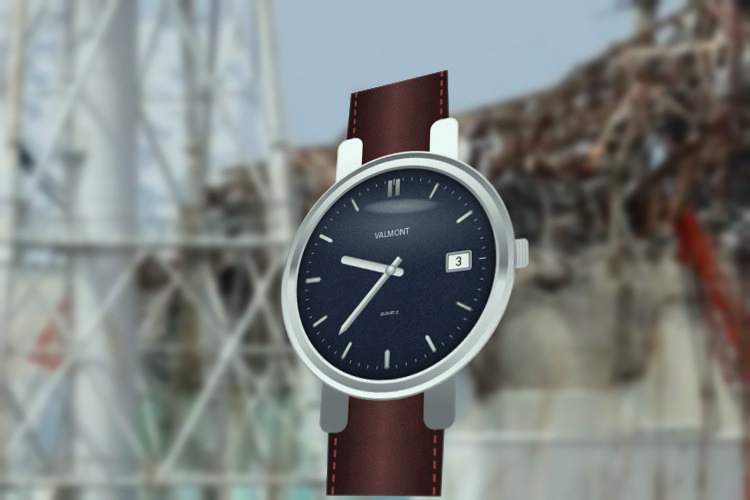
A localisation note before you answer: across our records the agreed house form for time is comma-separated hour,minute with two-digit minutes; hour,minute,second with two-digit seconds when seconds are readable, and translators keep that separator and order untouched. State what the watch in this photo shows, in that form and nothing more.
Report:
9,37
